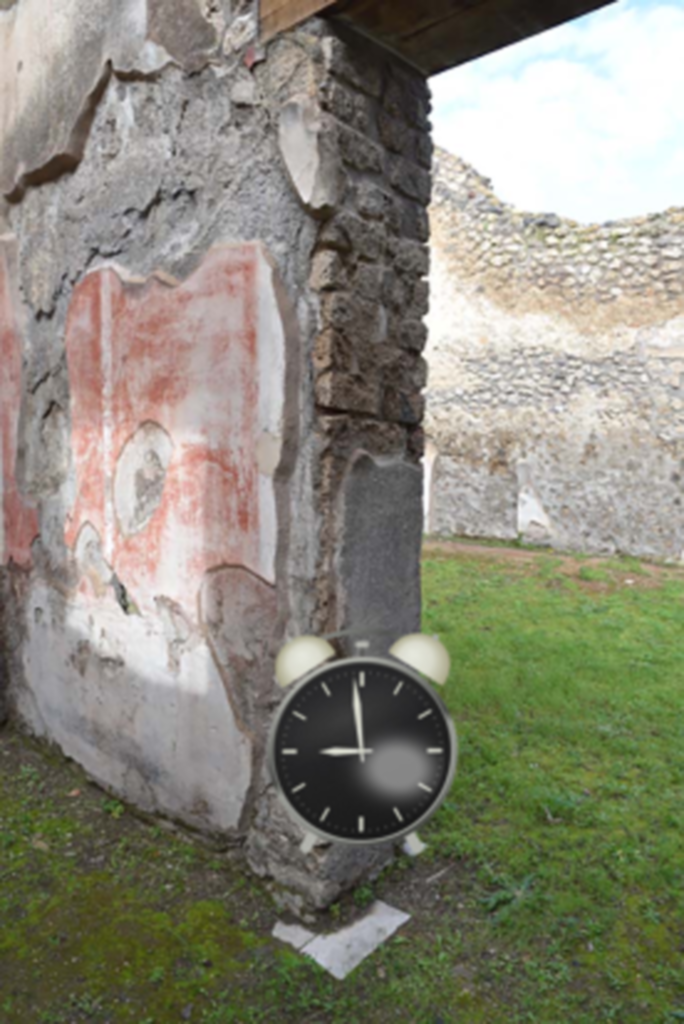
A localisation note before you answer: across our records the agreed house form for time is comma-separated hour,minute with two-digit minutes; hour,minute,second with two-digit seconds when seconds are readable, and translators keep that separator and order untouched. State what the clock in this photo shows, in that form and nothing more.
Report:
8,59
